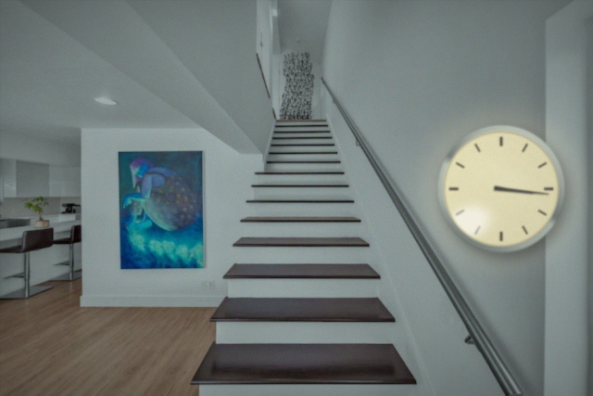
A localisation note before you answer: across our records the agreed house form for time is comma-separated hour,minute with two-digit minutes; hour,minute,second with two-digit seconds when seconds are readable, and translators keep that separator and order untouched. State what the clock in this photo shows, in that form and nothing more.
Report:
3,16
